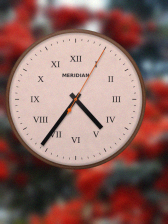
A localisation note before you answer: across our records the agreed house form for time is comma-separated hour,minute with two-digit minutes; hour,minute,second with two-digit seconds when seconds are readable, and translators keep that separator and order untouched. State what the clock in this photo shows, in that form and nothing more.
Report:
4,36,05
